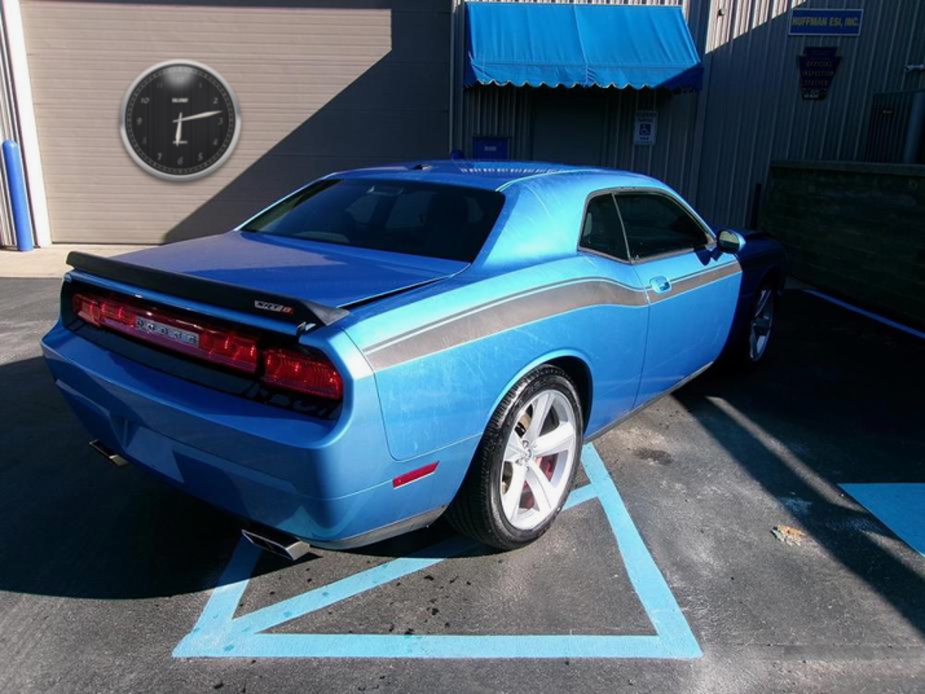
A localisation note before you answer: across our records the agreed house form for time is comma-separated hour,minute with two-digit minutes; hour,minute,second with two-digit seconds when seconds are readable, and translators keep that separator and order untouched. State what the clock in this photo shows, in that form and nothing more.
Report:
6,13
